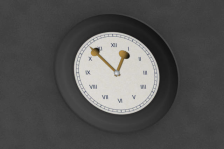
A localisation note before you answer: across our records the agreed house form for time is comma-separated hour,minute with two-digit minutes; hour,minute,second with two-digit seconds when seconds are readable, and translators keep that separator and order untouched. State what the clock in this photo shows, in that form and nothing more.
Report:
12,53
